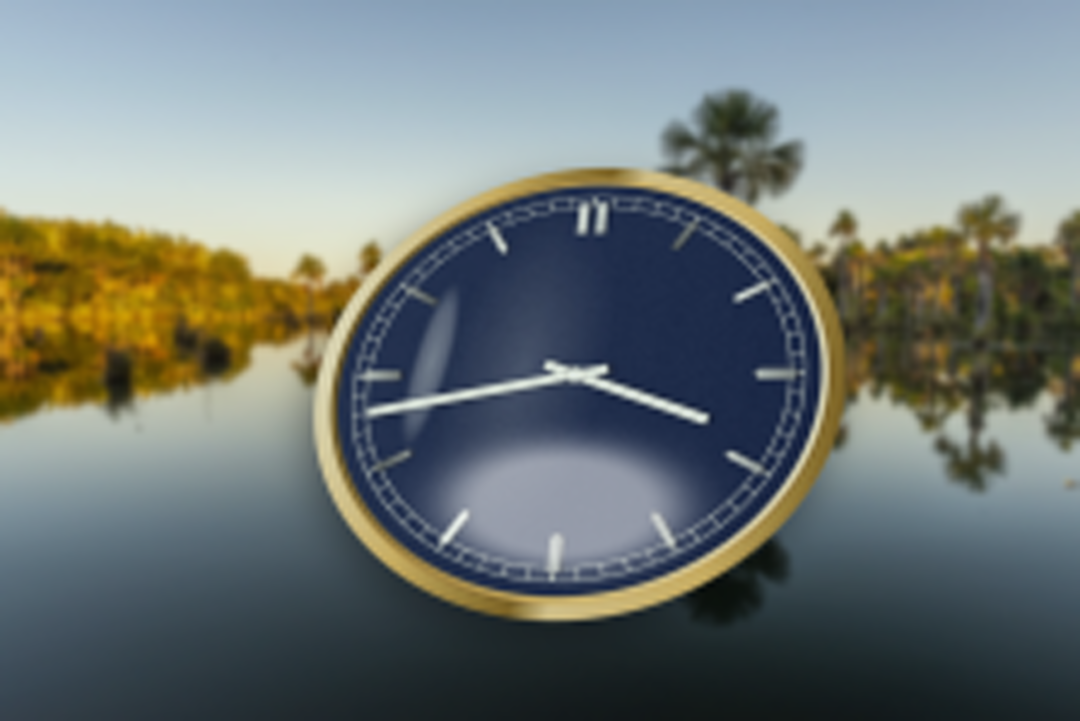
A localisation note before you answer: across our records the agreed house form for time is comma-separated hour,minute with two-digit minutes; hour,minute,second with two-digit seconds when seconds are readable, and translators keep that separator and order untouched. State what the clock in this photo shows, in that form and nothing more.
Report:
3,43
